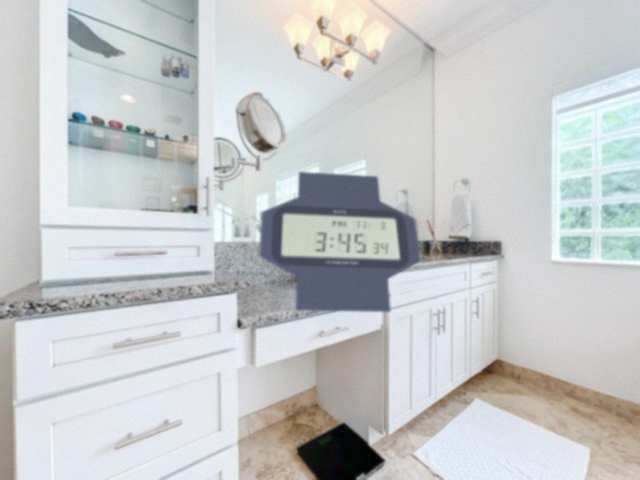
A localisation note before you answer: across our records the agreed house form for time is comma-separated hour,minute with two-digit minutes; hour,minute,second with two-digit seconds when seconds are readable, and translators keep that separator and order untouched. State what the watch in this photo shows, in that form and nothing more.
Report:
3,45
